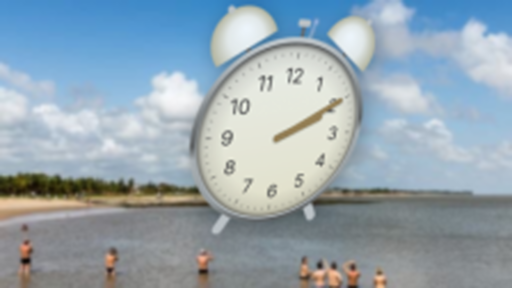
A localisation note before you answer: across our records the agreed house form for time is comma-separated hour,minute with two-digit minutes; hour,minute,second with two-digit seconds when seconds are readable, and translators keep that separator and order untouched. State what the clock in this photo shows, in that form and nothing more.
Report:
2,10
